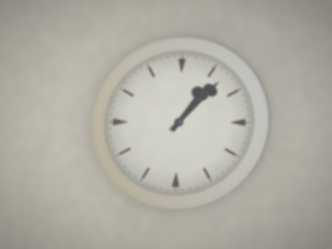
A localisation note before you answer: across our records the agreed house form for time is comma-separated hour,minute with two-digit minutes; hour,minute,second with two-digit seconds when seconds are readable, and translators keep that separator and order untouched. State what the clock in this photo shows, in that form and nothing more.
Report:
1,07
